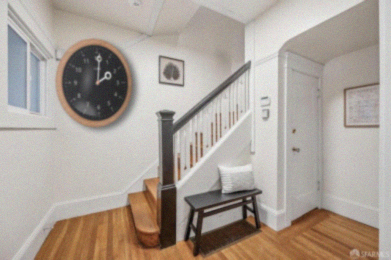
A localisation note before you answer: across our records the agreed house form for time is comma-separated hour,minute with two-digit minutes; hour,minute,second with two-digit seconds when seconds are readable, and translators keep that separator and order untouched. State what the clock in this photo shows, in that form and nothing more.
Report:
2,01
